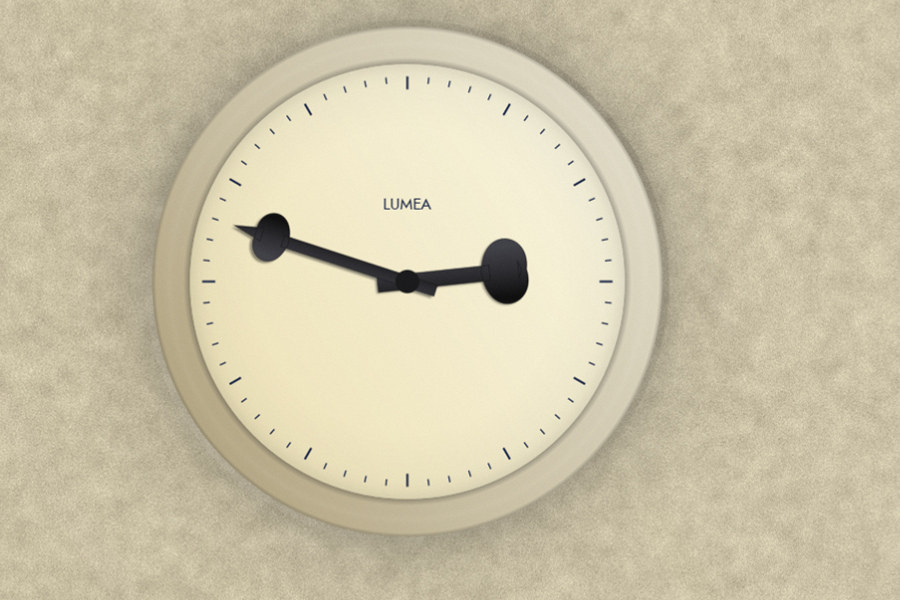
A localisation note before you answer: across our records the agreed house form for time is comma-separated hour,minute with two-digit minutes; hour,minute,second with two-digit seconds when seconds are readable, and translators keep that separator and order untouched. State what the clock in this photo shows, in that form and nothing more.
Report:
2,48
